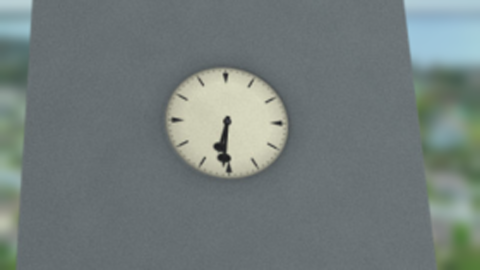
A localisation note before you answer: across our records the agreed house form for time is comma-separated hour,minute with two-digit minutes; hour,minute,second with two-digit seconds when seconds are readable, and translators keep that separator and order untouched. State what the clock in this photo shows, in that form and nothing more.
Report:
6,31
